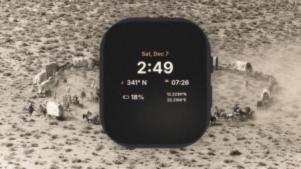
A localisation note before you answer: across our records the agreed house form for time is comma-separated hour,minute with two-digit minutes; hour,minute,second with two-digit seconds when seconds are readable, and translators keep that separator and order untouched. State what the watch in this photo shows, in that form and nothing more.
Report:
2,49
